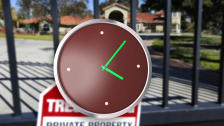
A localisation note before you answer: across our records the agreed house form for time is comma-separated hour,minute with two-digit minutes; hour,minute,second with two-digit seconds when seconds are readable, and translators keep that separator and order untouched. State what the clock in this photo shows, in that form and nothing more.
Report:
4,07
